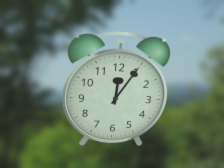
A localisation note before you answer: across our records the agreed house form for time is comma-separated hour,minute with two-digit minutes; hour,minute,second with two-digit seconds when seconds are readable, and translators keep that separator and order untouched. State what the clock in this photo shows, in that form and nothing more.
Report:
12,05
